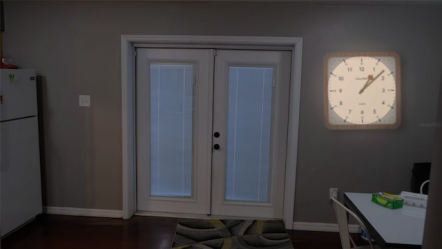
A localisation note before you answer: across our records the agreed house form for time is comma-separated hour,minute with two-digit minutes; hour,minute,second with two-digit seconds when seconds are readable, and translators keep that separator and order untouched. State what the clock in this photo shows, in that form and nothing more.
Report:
1,08
